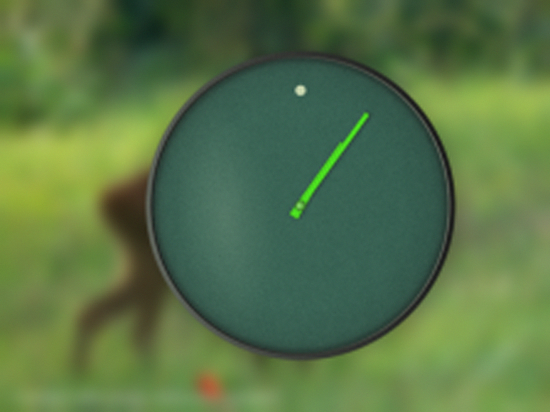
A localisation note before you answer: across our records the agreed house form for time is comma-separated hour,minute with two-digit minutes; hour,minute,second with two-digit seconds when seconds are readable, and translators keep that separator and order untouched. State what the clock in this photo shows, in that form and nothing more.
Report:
1,06
